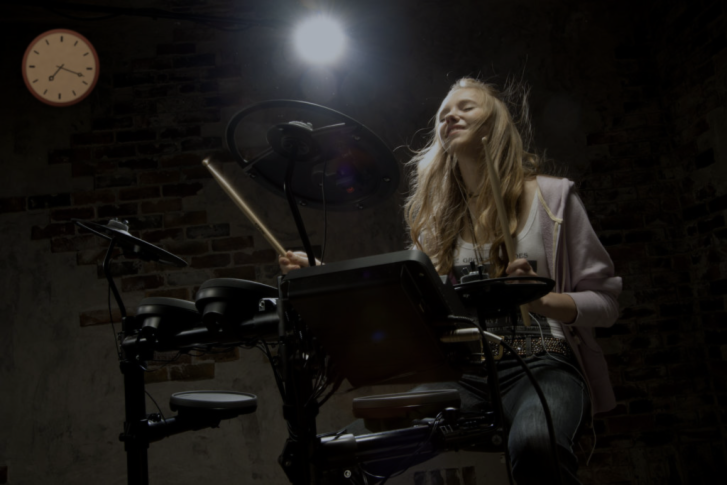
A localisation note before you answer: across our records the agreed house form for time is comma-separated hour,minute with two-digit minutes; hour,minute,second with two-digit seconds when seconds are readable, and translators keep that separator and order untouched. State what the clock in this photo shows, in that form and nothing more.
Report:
7,18
